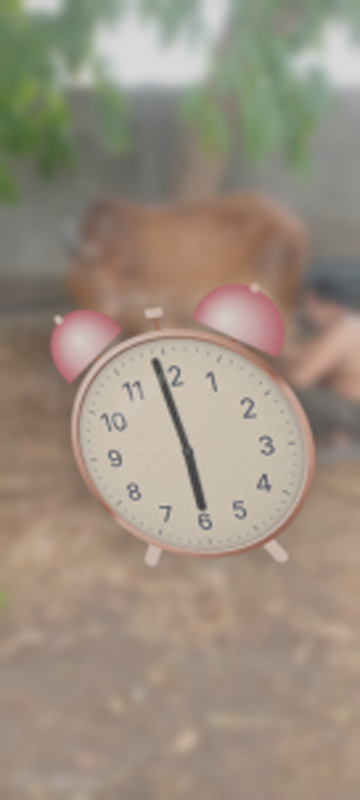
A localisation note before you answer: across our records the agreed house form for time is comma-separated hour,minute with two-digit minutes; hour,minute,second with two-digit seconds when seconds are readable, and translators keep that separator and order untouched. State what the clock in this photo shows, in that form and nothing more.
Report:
5,59
